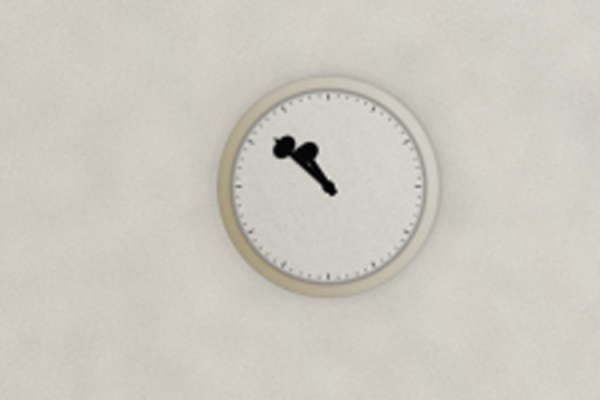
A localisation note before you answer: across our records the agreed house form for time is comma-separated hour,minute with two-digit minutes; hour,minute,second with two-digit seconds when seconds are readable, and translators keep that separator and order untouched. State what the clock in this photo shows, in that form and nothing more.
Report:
10,52
